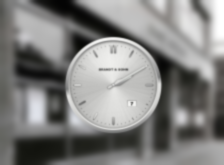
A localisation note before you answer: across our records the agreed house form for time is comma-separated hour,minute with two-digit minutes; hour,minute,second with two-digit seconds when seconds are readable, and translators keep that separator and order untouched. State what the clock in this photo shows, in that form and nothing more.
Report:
2,10
